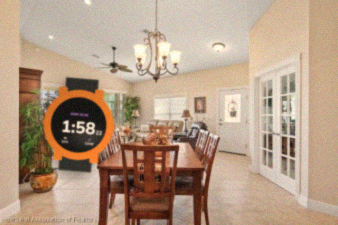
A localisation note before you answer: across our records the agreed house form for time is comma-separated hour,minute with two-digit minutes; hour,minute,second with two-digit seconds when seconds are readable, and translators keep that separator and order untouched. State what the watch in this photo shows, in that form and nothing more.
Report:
1,58
